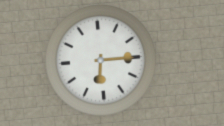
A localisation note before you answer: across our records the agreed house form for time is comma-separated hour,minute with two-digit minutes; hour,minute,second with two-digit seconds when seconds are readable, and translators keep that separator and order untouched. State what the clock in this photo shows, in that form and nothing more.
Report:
6,15
